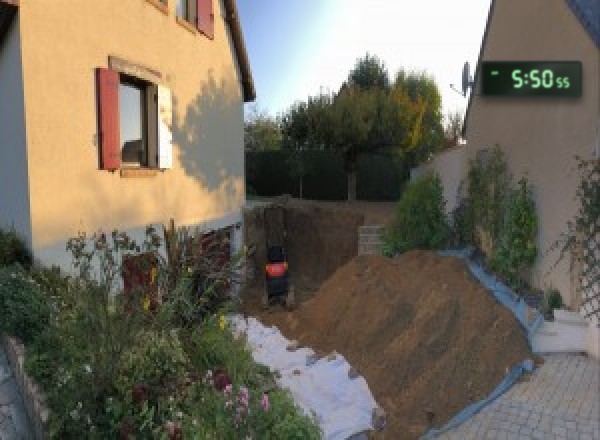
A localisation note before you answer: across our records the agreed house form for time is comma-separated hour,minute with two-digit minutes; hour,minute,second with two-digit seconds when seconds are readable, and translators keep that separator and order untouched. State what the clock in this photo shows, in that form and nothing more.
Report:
5,50
